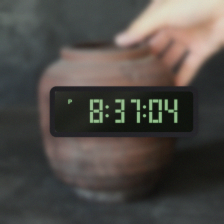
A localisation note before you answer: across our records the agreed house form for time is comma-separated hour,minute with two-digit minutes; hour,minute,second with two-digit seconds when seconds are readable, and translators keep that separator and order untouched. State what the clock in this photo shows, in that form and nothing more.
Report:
8,37,04
